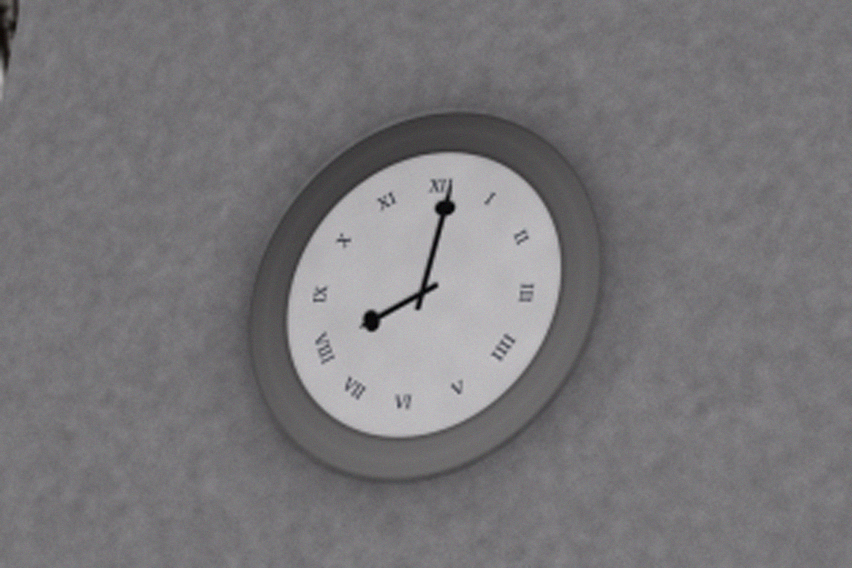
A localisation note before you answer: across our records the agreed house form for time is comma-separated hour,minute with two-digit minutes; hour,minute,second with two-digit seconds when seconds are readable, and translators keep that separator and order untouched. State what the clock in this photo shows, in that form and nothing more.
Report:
8,01
